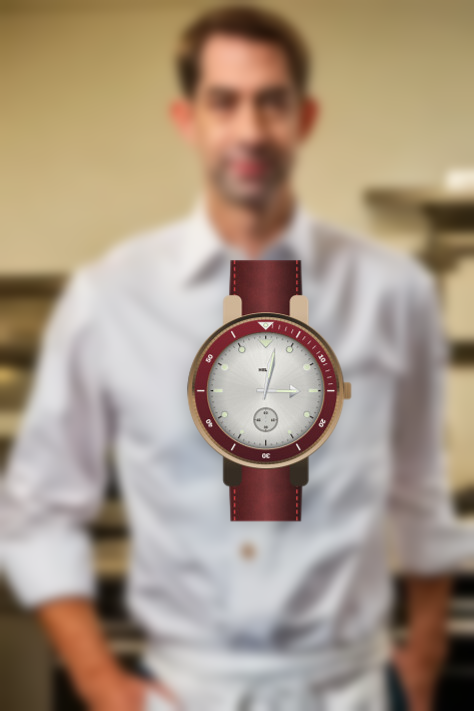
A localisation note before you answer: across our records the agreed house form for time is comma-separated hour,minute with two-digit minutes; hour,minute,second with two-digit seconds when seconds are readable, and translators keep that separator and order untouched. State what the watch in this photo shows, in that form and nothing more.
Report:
3,02
